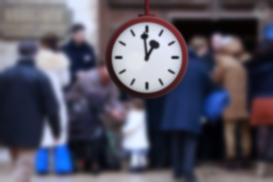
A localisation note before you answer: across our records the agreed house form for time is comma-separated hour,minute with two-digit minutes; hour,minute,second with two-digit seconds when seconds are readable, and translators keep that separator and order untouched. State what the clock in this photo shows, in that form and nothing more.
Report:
12,59
